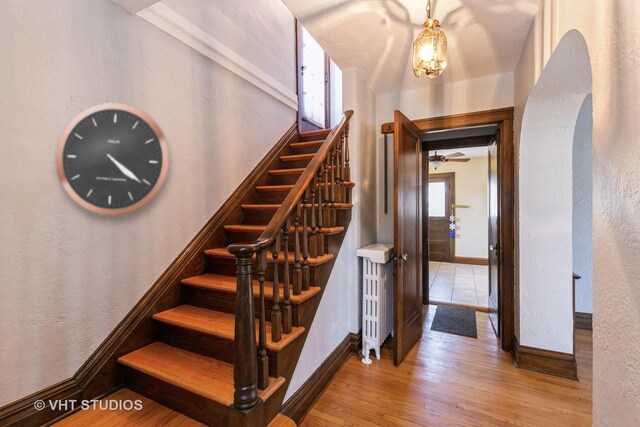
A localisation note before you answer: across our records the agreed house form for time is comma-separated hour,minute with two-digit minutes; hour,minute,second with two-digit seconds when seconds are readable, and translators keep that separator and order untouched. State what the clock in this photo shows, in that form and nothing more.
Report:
4,21
